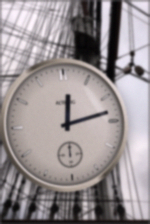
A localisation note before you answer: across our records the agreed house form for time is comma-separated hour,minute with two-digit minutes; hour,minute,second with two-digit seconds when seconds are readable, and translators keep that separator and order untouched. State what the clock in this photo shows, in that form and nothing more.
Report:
12,13
